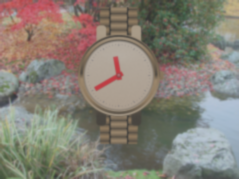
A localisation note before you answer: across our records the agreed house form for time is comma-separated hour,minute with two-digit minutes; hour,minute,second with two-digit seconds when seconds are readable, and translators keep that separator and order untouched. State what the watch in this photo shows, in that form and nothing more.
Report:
11,40
